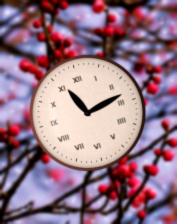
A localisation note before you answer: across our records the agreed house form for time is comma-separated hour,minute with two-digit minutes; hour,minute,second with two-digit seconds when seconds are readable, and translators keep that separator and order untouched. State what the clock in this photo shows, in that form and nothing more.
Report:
11,13
